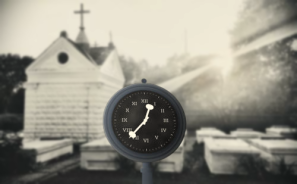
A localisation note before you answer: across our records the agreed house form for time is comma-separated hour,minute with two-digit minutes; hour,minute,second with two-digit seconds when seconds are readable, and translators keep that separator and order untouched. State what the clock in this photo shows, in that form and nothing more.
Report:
12,37
